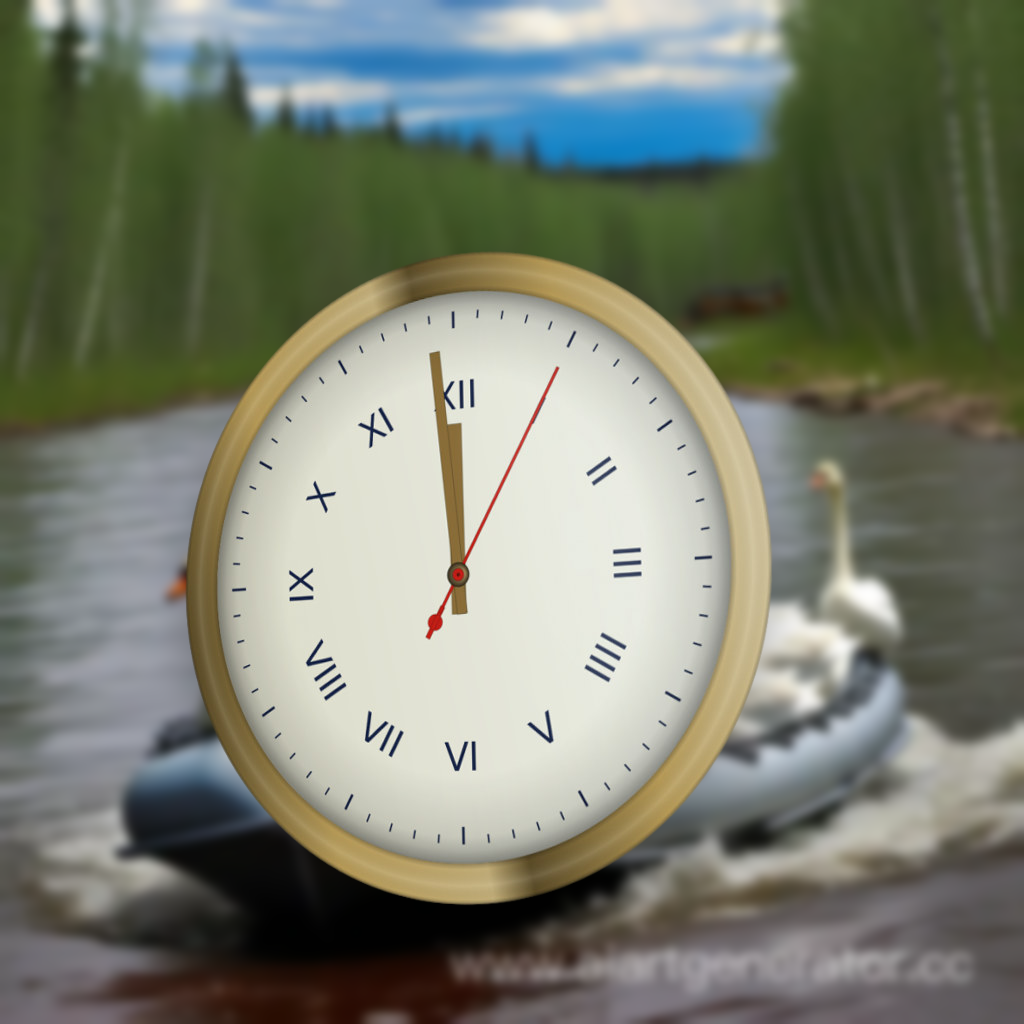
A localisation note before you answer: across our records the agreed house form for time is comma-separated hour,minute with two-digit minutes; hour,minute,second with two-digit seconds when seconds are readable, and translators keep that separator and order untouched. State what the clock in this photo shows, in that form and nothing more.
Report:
11,59,05
